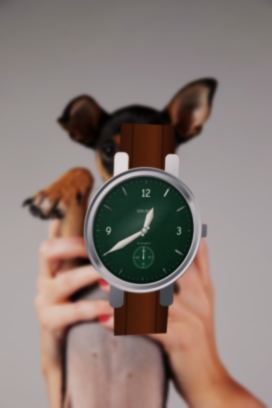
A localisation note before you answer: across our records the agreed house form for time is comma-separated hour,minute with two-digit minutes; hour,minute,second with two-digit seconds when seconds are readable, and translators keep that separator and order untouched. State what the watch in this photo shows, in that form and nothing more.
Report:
12,40
